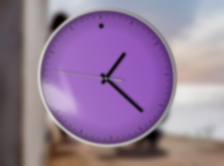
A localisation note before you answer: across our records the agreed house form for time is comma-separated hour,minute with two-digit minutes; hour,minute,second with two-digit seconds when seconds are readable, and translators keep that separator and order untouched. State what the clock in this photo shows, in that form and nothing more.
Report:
1,22,47
